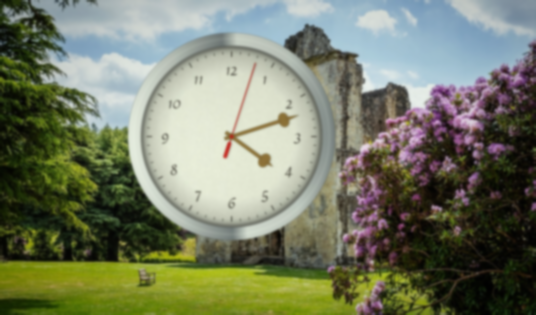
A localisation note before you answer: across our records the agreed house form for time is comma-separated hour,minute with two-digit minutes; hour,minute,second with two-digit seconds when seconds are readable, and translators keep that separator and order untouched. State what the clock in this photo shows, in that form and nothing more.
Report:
4,12,03
